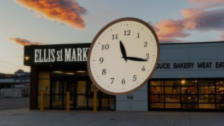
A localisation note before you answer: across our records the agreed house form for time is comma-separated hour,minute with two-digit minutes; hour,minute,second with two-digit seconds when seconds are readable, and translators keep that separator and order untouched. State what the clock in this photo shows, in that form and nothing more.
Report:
11,17
